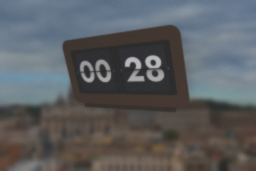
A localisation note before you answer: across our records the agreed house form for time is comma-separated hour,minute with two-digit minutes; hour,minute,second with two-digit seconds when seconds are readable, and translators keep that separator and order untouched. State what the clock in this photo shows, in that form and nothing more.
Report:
0,28
